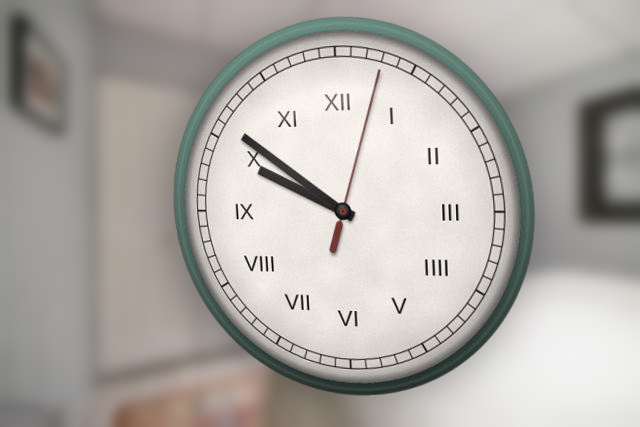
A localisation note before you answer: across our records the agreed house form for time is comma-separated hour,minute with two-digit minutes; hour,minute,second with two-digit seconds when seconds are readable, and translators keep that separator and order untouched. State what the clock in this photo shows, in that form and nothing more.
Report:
9,51,03
